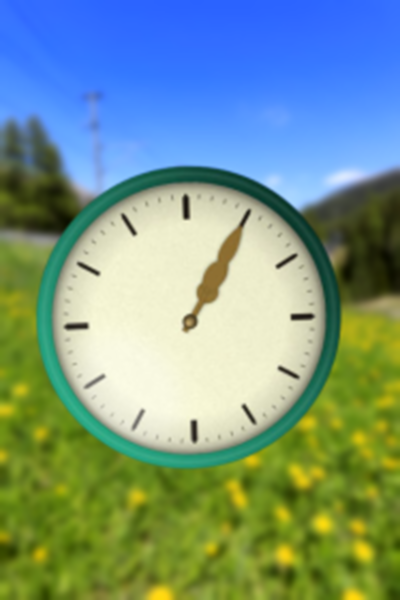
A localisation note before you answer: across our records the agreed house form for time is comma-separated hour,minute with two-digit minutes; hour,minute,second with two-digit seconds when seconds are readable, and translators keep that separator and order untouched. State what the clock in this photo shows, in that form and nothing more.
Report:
1,05
